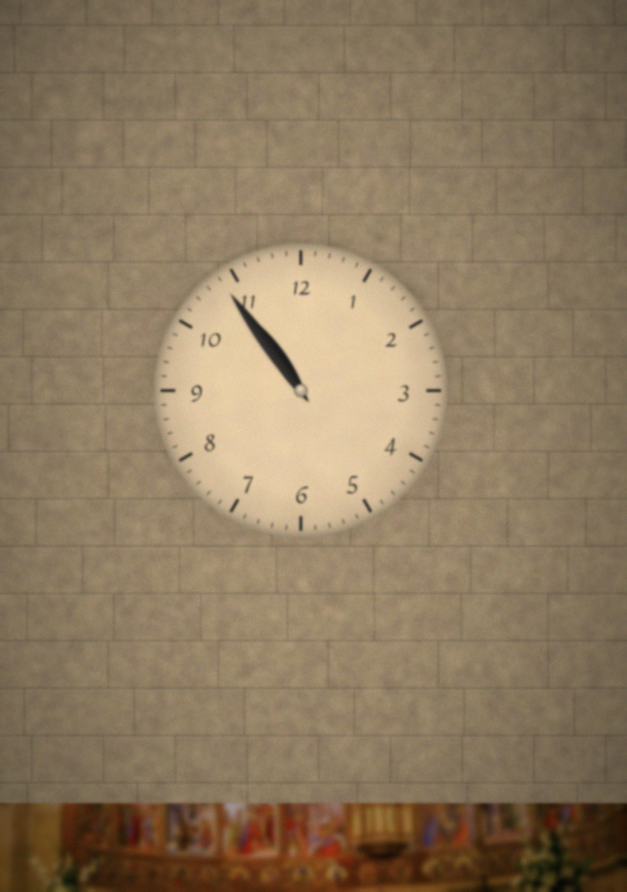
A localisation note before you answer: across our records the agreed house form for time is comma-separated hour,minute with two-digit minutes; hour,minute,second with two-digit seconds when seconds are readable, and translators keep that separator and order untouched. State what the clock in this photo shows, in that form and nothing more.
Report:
10,54
